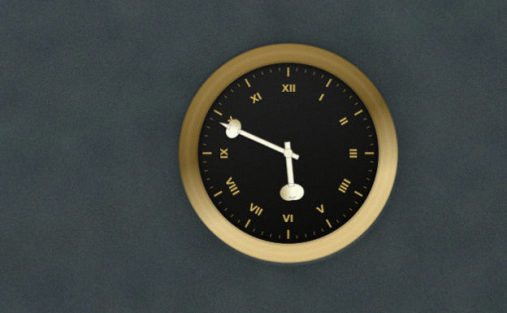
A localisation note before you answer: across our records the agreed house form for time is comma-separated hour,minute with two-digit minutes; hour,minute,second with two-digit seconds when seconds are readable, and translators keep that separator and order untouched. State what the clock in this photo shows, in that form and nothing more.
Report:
5,49
